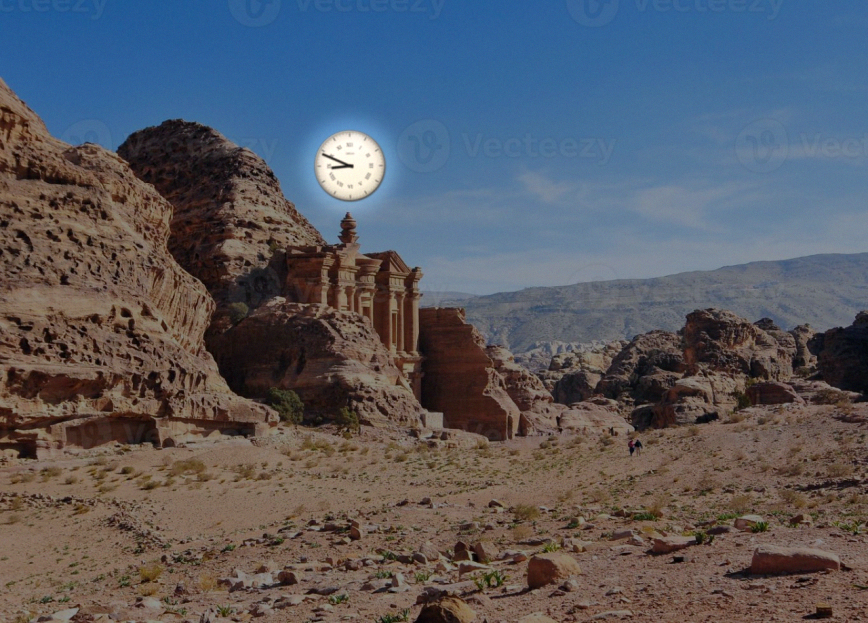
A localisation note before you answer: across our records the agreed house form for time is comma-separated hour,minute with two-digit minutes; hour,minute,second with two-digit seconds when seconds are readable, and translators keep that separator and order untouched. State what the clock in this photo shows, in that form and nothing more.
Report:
8,49
